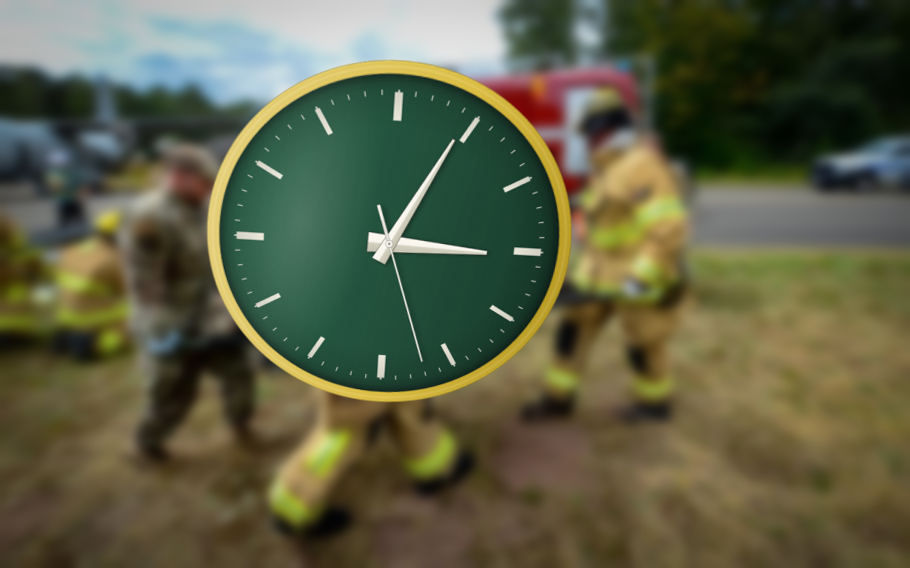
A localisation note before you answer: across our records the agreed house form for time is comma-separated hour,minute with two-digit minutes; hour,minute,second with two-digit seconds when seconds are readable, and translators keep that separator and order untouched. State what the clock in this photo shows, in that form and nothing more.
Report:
3,04,27
